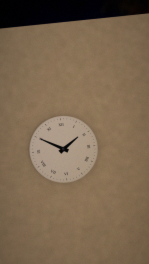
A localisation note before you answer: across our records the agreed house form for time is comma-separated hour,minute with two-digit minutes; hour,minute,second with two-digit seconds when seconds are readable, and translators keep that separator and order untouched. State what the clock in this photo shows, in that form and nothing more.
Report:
1,50
